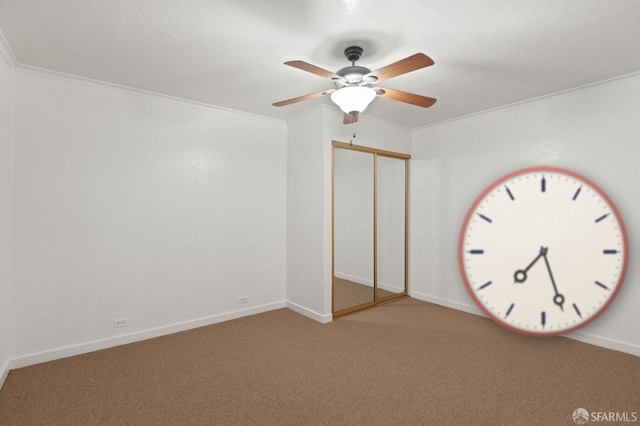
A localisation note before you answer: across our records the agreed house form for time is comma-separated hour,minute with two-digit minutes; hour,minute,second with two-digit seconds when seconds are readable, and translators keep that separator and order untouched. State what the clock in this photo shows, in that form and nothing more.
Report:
7,27
